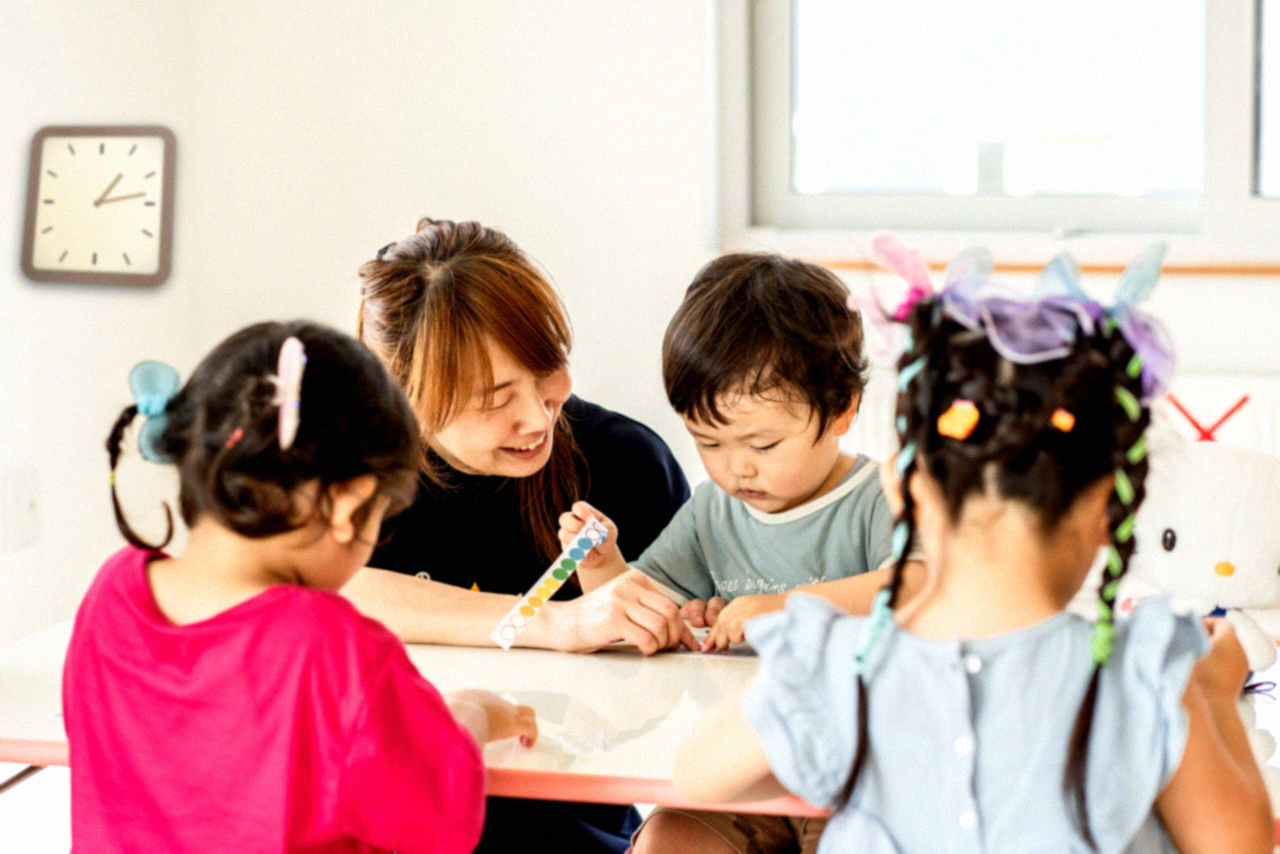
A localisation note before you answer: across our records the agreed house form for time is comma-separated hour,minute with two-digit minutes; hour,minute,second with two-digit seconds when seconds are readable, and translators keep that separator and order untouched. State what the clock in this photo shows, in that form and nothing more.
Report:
1,13
